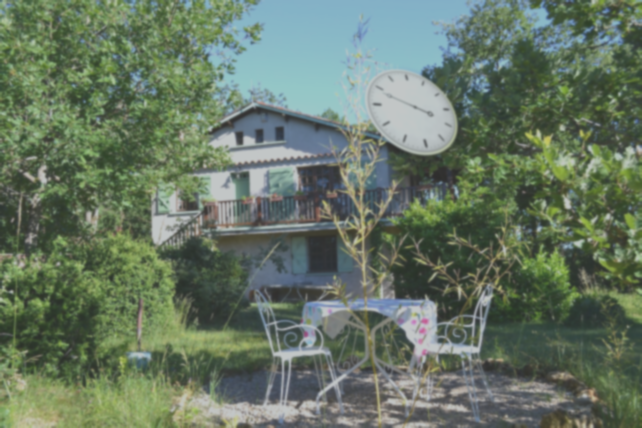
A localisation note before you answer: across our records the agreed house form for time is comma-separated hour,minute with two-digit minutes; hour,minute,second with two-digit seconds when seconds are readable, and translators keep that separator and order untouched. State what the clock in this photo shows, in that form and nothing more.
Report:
3,49
